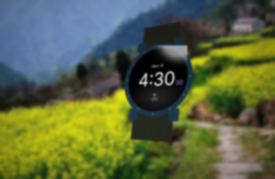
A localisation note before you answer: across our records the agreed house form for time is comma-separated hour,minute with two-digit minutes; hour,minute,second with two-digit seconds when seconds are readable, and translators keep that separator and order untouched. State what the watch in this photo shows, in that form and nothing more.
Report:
4,30
